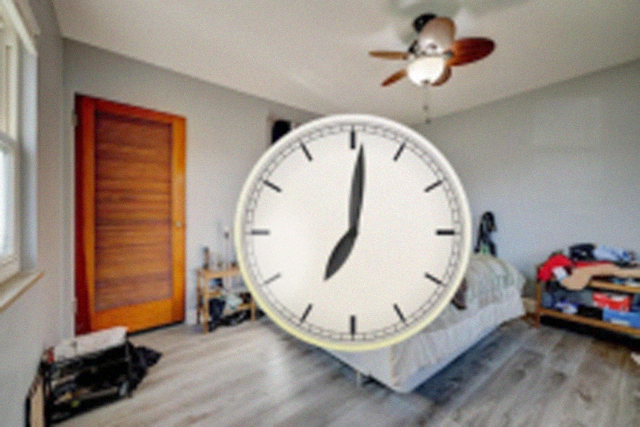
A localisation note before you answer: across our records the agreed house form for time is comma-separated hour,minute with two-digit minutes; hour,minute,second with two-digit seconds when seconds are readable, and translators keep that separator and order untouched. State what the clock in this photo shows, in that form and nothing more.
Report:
7,01
